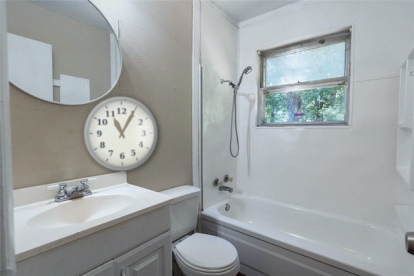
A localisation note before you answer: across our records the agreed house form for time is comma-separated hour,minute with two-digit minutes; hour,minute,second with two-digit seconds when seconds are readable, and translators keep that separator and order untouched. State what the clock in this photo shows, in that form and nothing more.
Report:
11,05
